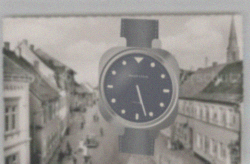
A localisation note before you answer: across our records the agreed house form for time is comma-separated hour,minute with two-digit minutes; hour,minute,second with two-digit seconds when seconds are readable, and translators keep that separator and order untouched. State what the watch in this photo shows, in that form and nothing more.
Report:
5,27
